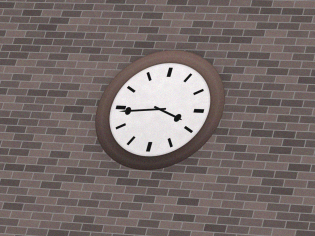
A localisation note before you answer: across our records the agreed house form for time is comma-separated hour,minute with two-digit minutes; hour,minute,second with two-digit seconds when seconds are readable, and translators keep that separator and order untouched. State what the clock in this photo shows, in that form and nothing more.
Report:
3,44
